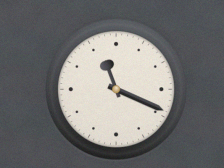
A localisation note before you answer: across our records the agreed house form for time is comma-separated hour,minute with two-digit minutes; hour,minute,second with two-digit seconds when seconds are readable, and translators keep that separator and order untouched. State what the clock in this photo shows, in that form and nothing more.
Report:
11,19
